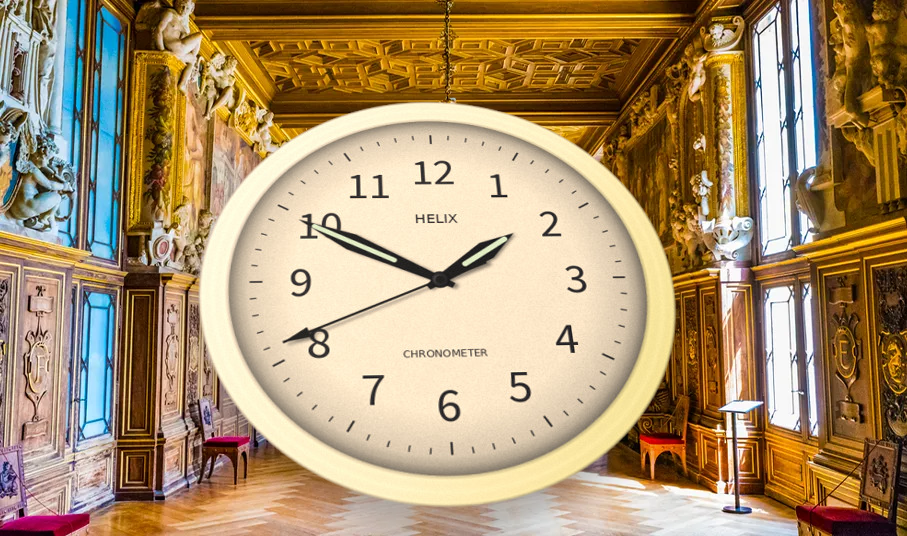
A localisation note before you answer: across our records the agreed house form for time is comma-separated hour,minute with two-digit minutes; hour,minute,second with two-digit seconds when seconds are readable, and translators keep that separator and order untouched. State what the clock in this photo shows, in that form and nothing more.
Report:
1,49,41
